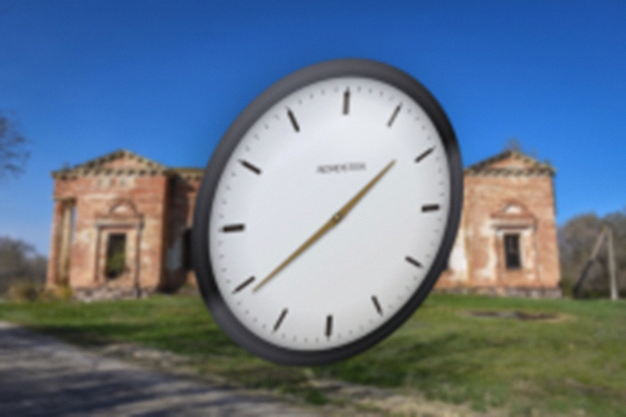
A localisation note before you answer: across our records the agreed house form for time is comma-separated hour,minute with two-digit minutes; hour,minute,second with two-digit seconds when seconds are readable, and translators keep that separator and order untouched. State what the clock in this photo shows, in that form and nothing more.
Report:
1,39
